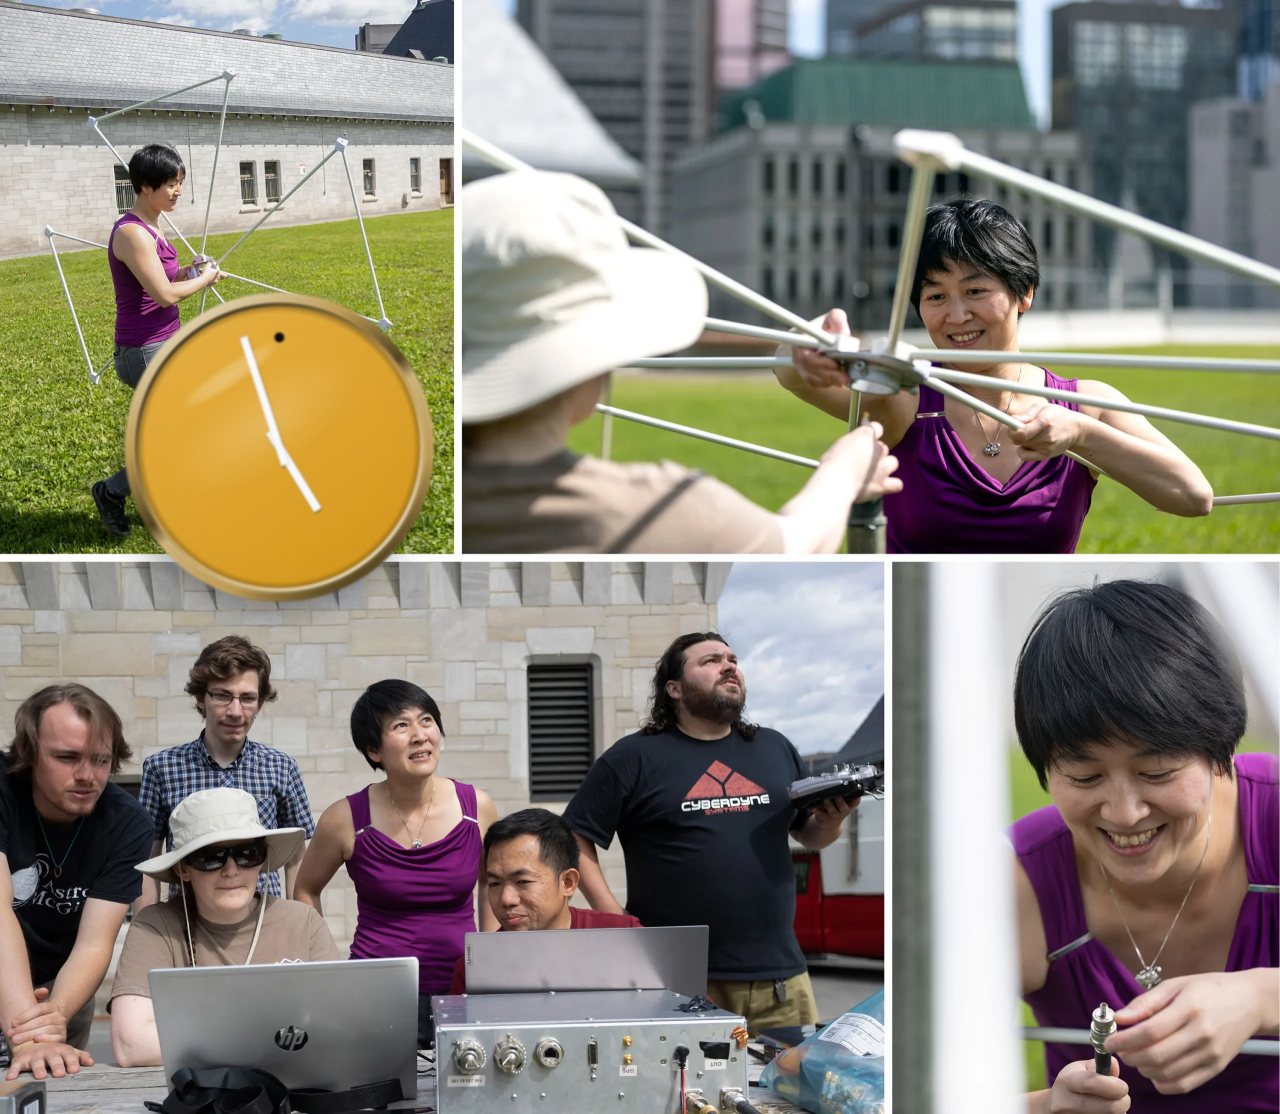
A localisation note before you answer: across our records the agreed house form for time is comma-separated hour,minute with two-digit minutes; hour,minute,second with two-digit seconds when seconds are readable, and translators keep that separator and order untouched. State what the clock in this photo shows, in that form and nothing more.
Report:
4,57
